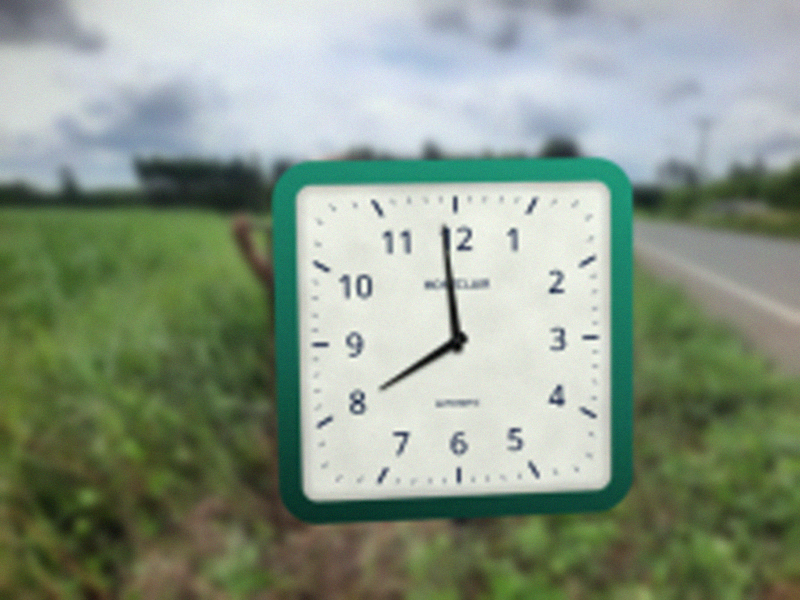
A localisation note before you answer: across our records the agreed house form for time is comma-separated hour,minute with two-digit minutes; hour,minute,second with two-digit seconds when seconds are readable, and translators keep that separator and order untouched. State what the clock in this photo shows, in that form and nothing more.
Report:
7,59
